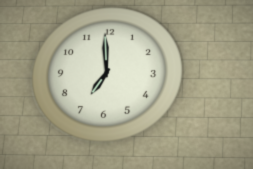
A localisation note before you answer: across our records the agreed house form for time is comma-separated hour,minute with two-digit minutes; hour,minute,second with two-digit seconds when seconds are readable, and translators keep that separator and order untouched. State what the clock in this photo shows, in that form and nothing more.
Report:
6,59
